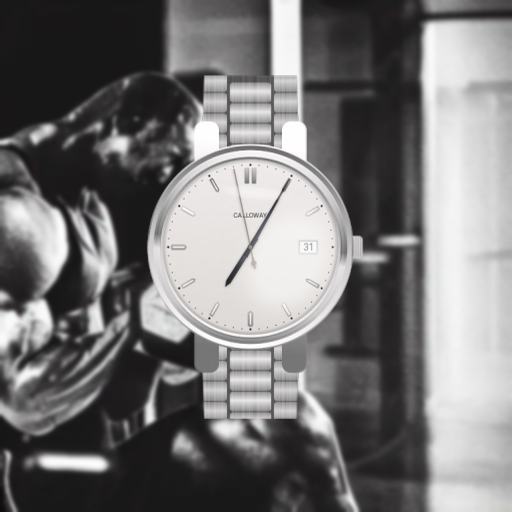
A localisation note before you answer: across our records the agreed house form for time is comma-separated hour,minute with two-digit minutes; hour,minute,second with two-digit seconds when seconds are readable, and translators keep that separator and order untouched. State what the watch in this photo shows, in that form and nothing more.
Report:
7,04,58
